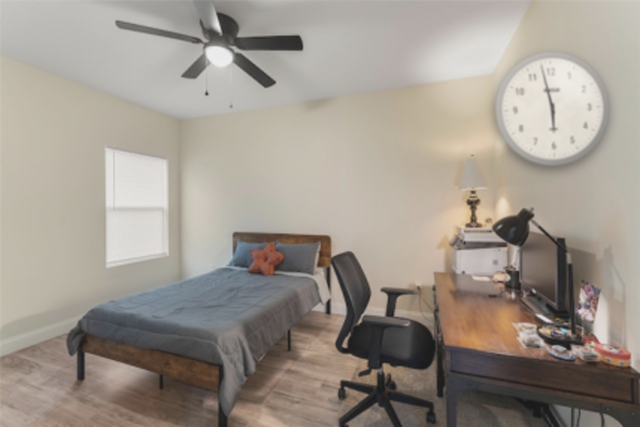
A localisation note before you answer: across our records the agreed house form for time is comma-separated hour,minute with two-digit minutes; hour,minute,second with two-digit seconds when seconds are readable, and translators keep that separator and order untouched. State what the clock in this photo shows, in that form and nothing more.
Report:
5,58
